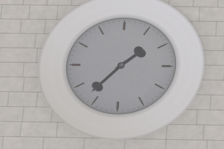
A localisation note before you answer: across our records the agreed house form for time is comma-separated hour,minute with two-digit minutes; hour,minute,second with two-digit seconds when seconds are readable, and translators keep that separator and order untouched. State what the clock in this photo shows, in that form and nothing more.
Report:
1,37
